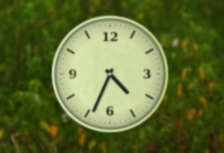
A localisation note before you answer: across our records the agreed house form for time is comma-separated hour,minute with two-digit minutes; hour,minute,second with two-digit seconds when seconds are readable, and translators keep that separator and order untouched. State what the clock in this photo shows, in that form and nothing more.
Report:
4,34
